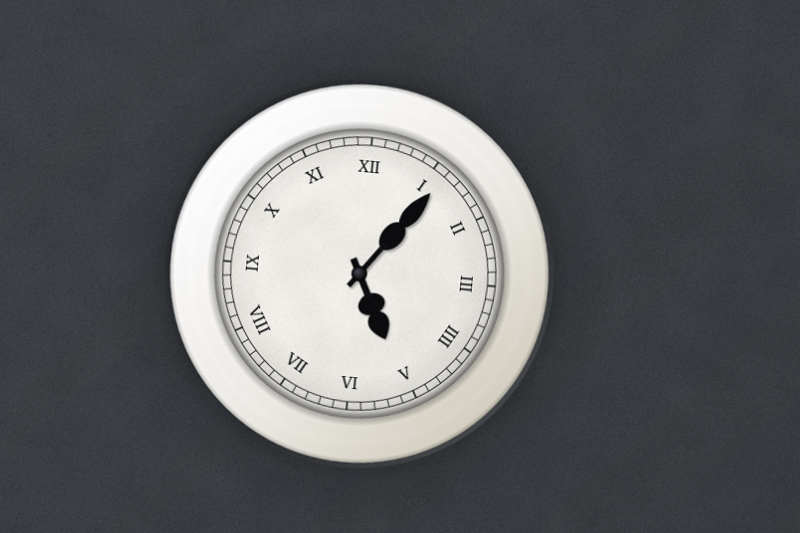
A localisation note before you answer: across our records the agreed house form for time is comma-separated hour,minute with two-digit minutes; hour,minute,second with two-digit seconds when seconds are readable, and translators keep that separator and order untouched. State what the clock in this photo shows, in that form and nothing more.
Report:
5,06
